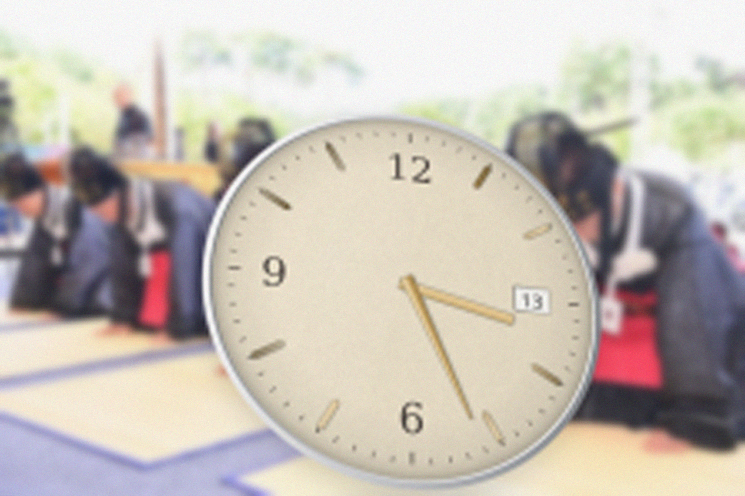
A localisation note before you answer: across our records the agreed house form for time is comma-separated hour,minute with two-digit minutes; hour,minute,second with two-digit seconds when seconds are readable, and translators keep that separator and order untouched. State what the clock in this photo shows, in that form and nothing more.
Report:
3,26
